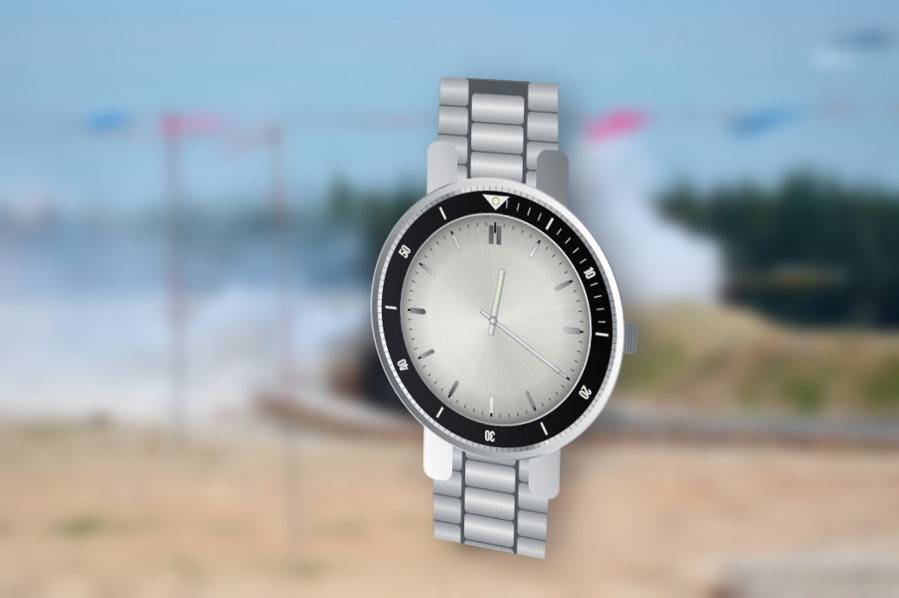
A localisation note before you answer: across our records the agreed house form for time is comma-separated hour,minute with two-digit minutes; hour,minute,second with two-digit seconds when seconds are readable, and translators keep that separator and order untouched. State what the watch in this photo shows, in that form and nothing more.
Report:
12,20
